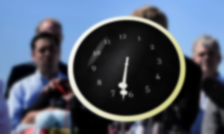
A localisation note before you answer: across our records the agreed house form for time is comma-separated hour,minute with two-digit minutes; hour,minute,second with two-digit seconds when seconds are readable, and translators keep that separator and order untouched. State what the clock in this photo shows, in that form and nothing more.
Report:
6,32
